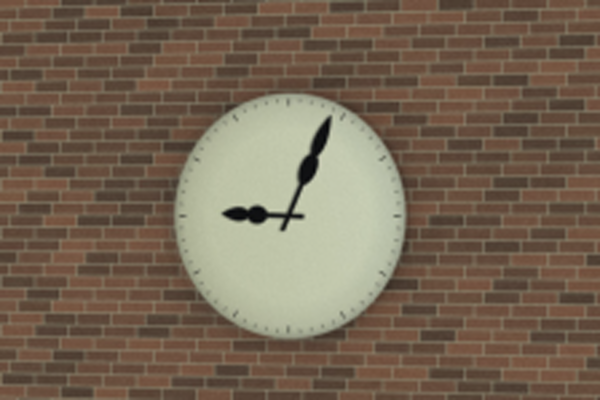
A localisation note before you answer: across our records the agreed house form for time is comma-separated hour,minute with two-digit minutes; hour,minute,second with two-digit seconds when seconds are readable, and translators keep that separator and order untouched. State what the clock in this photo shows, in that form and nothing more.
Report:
9,04
